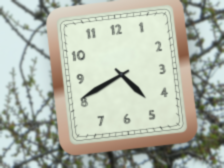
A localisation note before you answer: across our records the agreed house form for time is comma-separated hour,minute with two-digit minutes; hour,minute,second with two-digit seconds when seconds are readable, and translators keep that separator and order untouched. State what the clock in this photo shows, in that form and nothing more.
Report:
4,41
